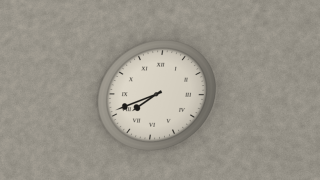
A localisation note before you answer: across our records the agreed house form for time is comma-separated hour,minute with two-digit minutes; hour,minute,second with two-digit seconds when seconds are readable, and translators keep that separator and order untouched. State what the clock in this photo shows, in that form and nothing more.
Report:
7,41
